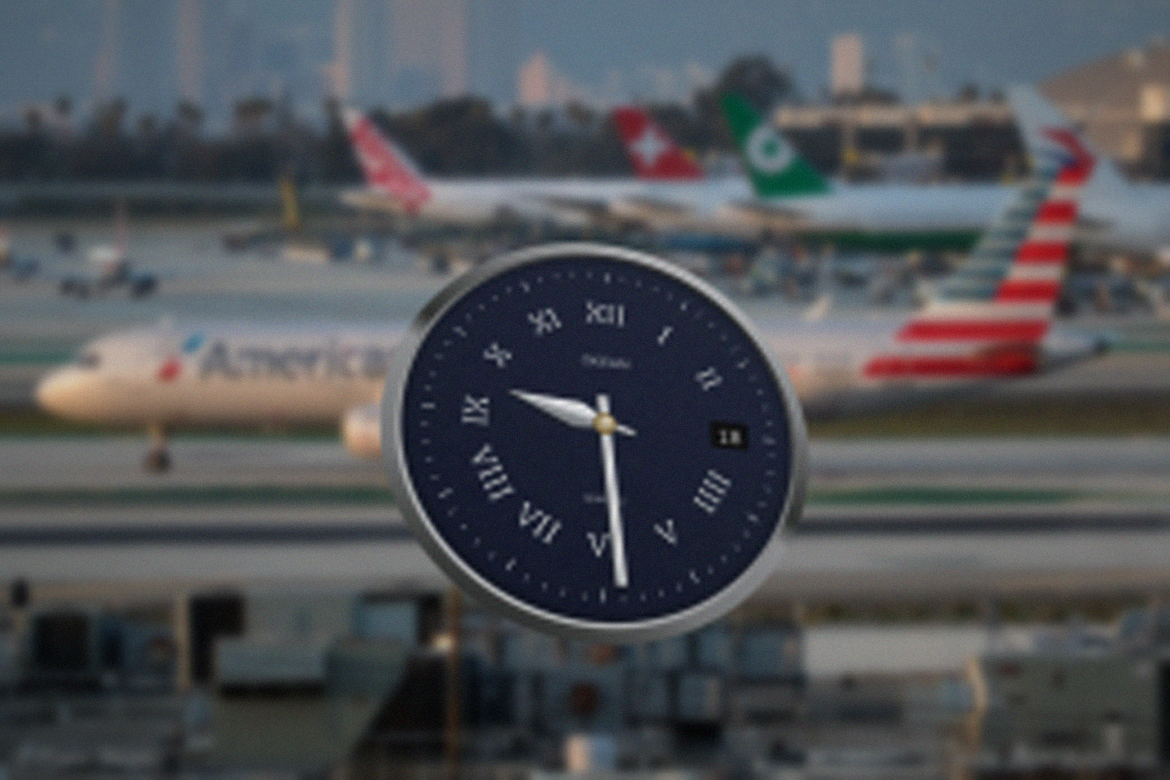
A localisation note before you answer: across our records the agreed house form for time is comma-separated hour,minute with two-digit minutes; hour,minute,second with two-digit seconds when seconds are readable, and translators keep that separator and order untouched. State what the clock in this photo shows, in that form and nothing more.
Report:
9,29
